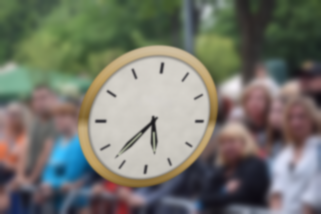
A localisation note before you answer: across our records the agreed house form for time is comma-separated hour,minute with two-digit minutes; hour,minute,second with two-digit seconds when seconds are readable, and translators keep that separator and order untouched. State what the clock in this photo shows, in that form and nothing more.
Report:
5,37
